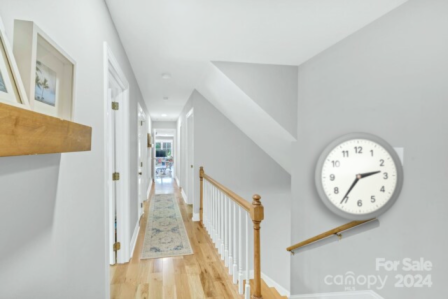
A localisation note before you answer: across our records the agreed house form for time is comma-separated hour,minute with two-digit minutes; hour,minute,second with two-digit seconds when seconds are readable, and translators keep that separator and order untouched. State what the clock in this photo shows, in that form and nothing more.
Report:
2,36
